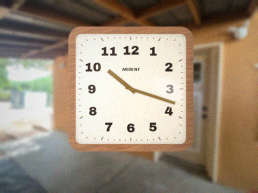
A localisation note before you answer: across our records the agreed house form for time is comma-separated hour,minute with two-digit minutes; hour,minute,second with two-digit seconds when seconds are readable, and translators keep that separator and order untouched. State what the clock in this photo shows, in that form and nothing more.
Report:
10,18
